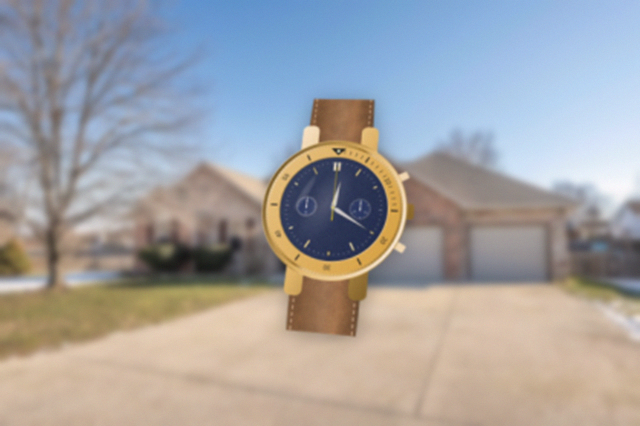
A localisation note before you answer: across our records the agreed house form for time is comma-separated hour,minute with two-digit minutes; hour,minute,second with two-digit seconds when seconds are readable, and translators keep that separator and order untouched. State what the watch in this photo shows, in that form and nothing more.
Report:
12,20
